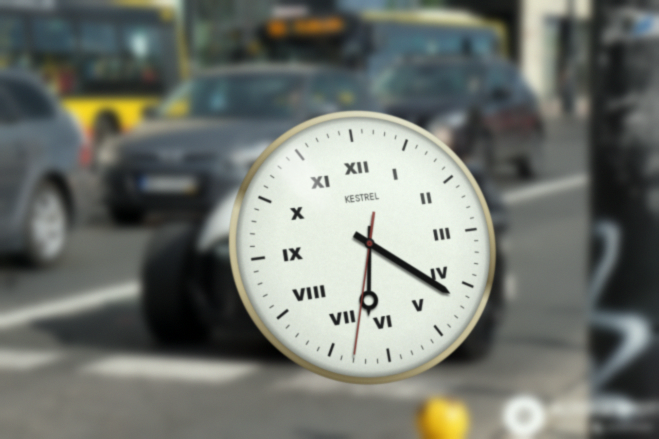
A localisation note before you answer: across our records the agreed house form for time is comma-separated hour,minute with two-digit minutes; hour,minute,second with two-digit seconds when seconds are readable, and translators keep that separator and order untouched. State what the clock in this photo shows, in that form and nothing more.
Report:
6,21,33
